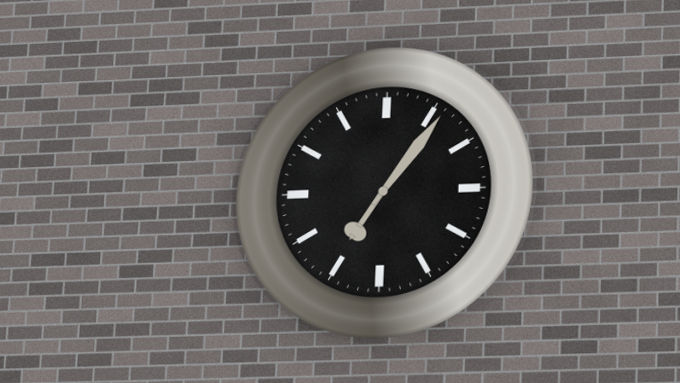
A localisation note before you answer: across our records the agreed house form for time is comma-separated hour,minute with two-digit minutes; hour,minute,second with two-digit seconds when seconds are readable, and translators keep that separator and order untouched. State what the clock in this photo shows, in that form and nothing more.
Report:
7,06
